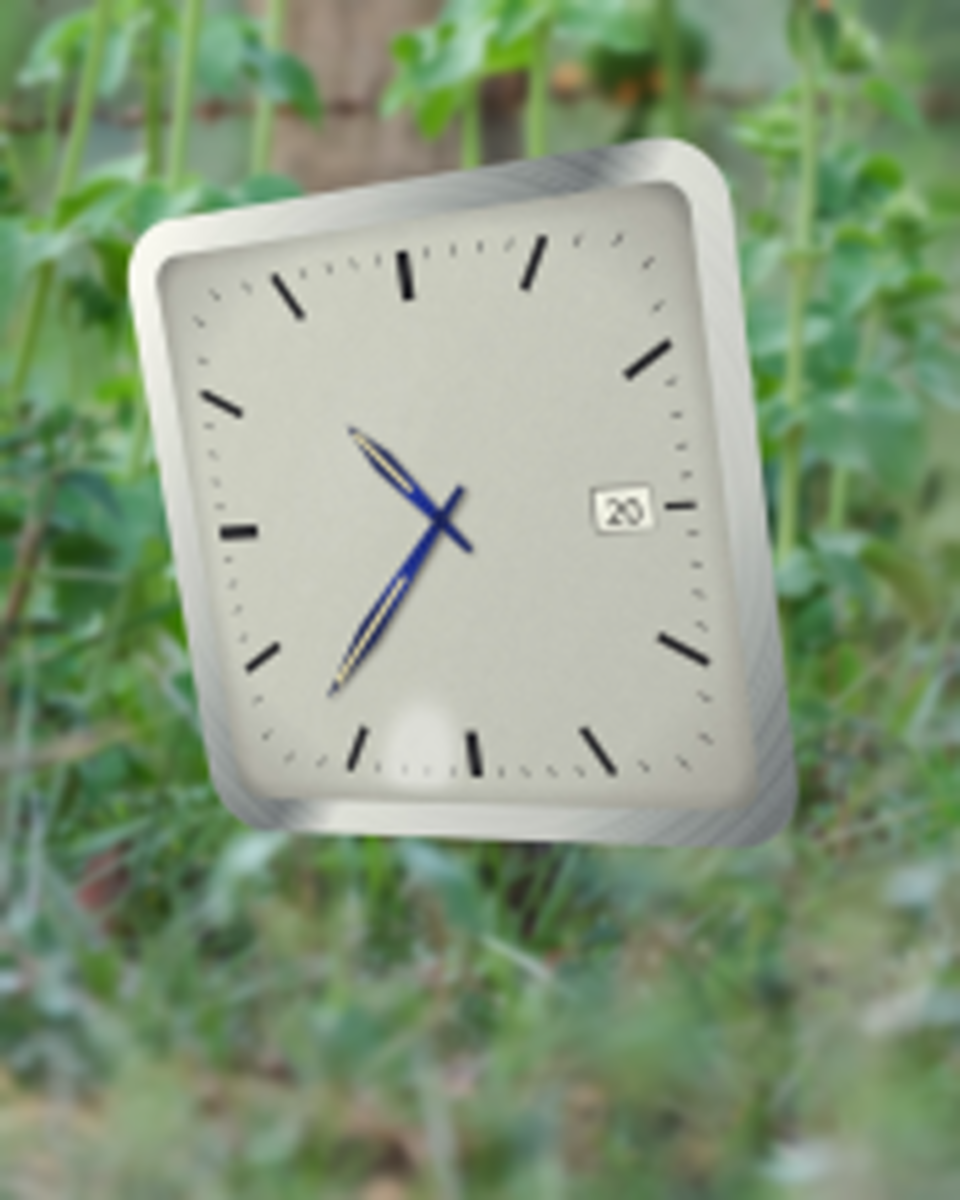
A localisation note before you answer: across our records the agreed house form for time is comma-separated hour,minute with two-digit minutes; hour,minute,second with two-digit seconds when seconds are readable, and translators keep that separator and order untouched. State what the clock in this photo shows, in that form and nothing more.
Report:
10,37
